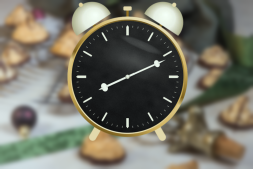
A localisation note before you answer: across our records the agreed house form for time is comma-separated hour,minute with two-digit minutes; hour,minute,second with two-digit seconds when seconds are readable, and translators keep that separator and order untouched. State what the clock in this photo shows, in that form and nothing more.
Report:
8,11
